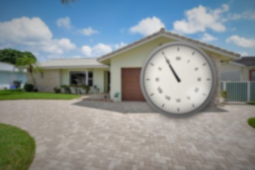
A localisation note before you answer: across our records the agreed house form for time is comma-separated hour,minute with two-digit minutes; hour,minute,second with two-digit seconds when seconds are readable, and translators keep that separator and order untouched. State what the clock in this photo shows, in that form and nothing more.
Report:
10,55
